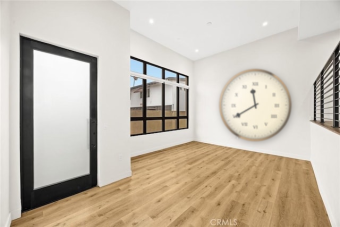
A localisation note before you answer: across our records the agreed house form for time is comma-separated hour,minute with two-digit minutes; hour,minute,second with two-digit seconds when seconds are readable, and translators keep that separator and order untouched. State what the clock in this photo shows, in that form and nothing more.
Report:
11,40
